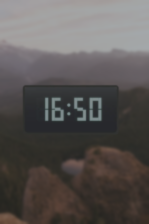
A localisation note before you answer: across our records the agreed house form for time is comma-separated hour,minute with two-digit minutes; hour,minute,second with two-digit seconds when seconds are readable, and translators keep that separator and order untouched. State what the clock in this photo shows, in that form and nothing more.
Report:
16,50
